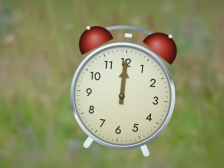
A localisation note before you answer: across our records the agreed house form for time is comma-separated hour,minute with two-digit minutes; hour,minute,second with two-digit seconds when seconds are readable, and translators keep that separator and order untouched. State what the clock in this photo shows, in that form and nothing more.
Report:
12,00
